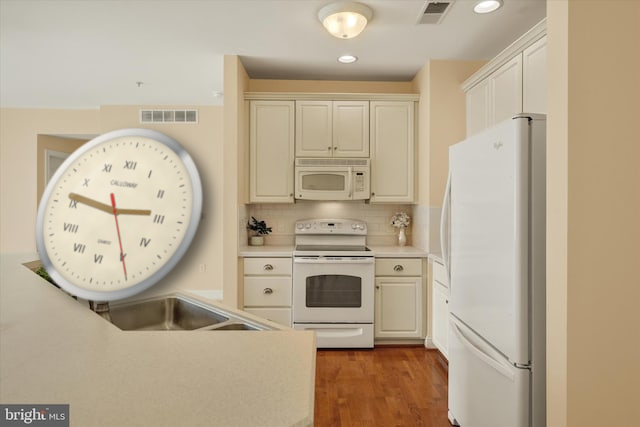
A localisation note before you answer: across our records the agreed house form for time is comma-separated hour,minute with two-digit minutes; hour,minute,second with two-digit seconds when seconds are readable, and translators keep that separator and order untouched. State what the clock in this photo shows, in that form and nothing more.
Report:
2,46,25
